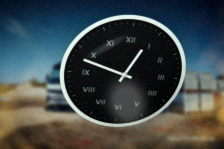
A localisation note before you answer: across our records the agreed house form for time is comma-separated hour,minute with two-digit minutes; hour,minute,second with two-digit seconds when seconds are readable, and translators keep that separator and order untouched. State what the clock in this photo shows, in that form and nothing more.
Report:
12,48
